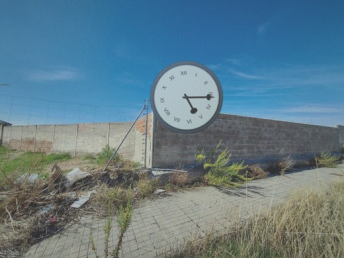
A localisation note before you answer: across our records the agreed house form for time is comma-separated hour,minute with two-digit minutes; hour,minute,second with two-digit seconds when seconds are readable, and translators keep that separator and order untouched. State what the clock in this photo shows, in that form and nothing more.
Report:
5,16
